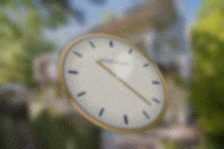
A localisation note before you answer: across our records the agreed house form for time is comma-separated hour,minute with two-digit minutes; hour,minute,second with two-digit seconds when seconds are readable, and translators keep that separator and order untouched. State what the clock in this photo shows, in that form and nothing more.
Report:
10,22
